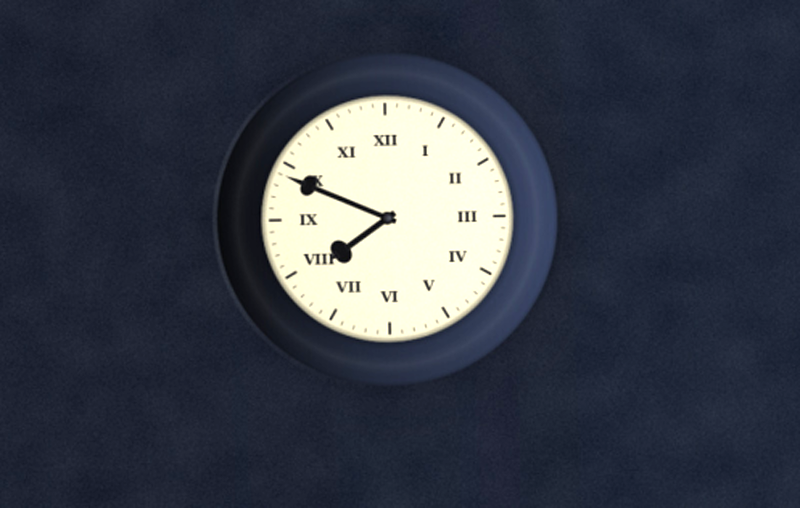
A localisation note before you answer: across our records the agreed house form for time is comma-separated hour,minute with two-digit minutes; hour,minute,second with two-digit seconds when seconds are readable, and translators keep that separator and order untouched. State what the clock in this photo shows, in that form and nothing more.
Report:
7,49
